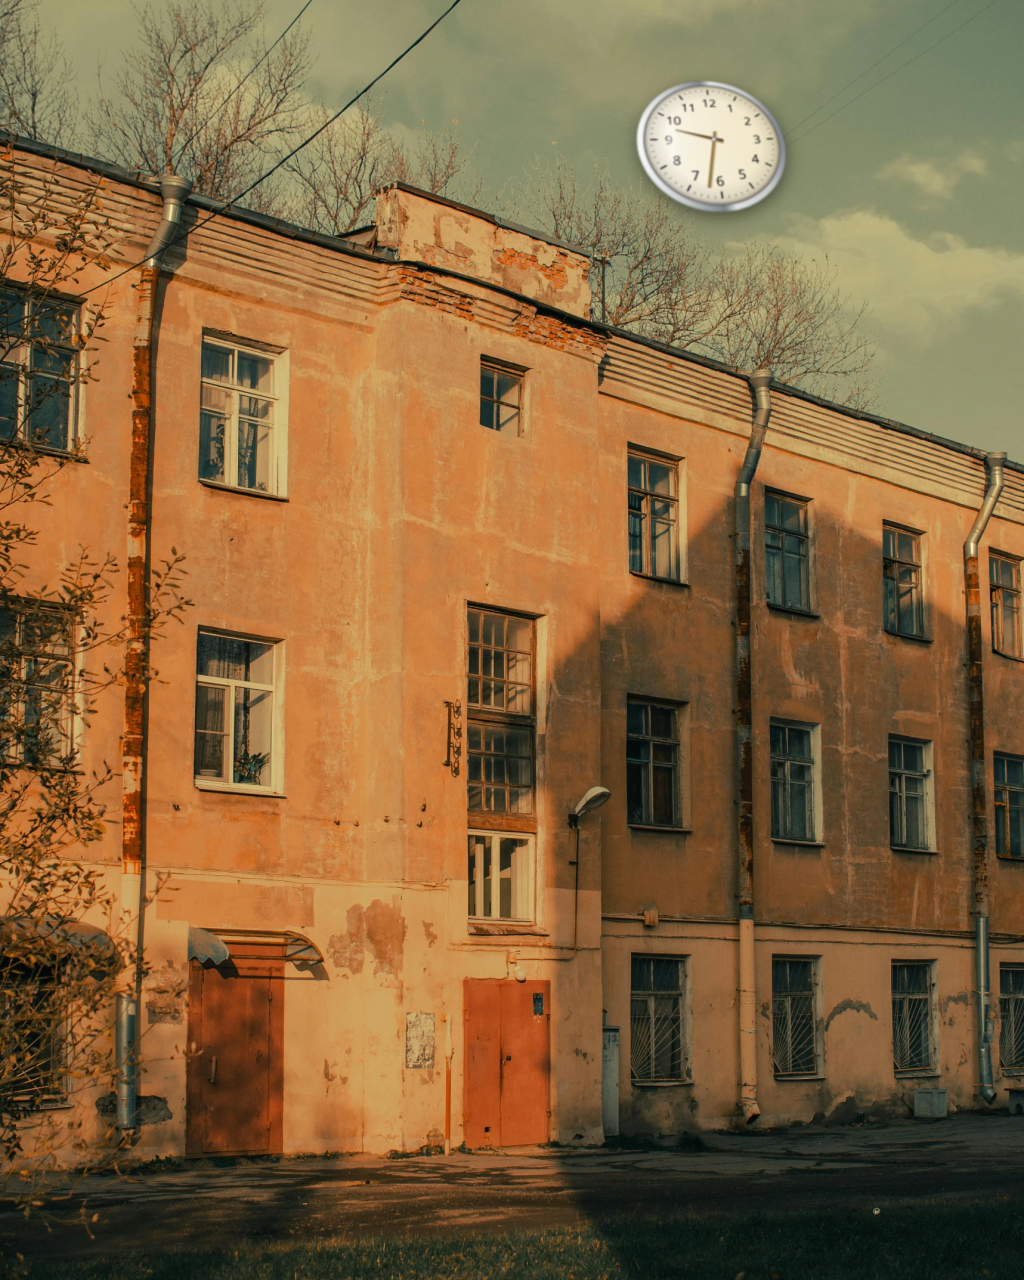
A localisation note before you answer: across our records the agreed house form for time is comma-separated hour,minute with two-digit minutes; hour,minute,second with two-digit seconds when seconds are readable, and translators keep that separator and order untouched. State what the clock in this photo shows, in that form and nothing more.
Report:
9,32
